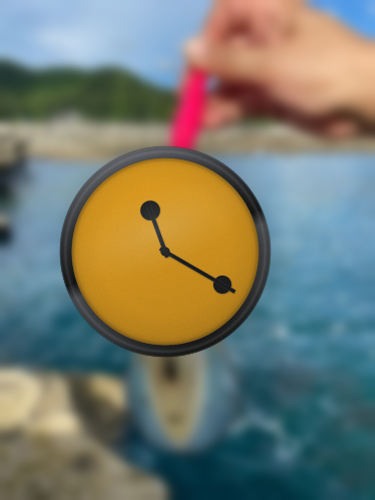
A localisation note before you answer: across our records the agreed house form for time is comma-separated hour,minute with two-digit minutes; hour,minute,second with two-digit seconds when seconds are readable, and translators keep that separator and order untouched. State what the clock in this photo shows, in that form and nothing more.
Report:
11,20
